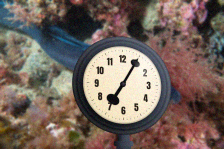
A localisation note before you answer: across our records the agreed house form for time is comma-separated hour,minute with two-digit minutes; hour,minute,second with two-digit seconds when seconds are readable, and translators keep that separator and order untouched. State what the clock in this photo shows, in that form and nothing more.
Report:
7,05
